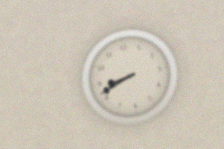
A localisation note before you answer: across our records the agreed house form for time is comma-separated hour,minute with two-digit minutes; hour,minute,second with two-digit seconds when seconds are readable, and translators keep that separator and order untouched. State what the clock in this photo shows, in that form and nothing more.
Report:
8,42
